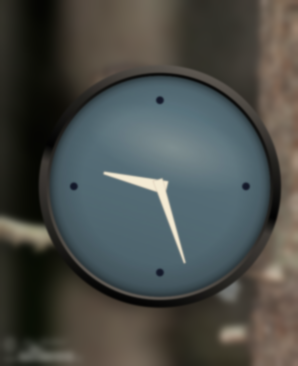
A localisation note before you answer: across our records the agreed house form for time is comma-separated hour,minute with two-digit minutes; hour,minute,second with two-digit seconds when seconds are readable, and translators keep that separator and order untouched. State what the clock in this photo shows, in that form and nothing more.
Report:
9,27
